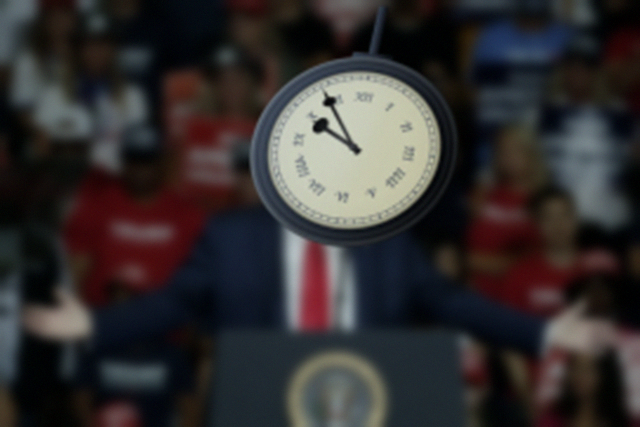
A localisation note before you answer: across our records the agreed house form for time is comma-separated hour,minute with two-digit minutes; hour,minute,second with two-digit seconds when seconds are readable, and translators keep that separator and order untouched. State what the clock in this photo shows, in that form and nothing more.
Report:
9,54
